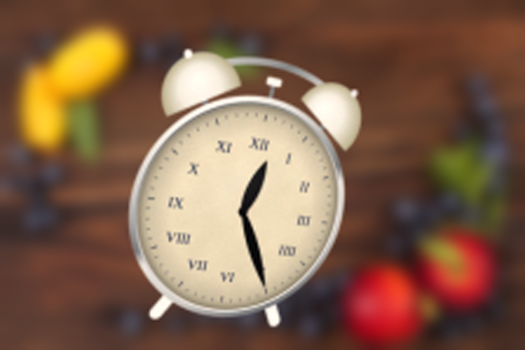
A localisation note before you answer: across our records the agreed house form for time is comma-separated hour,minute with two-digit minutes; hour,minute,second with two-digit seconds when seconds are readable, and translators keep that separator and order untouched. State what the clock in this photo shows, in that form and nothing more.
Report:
12,25
